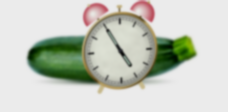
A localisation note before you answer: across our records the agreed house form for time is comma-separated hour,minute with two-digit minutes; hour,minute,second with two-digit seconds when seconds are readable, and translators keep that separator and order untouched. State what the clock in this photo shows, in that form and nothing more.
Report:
4,55
